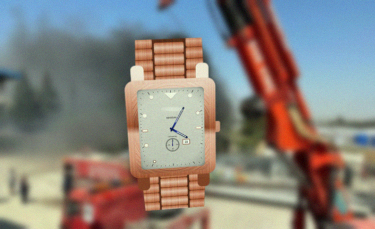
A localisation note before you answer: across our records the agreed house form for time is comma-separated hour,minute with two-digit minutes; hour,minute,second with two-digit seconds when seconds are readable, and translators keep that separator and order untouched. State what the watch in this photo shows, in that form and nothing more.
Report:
4,05
